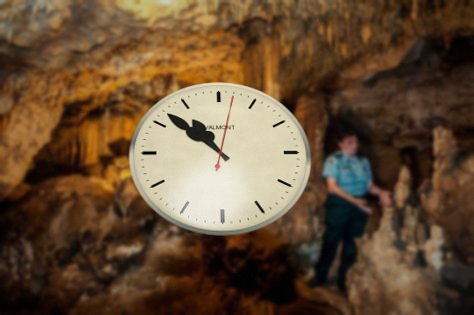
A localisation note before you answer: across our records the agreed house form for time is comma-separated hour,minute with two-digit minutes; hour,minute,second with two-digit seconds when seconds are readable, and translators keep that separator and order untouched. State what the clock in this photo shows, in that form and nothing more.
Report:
10,52,02
